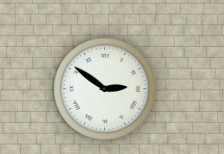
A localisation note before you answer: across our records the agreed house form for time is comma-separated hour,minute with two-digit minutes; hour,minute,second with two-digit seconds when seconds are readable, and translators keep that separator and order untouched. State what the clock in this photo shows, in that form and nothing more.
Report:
2,51
